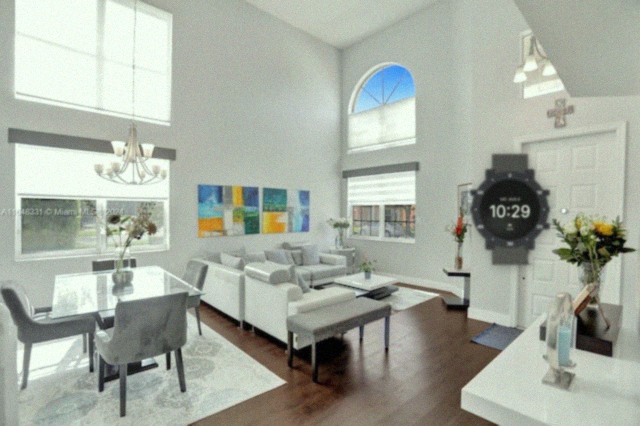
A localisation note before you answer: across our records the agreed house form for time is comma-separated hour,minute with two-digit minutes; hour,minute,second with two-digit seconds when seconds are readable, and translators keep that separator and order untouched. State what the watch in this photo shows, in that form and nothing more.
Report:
10,29
